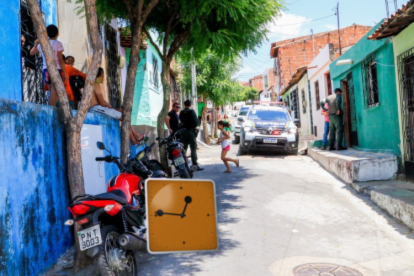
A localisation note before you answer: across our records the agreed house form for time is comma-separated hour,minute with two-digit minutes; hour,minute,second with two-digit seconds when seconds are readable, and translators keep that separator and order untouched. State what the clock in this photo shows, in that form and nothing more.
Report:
12,46
